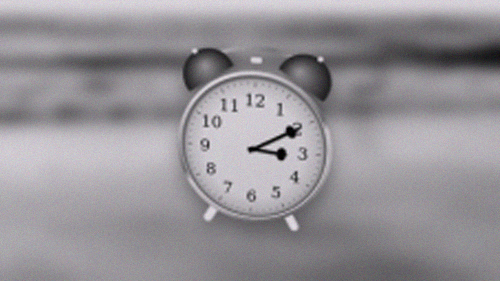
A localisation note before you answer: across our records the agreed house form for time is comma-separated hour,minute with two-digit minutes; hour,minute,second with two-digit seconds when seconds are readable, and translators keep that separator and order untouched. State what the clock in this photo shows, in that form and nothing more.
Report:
3,10
